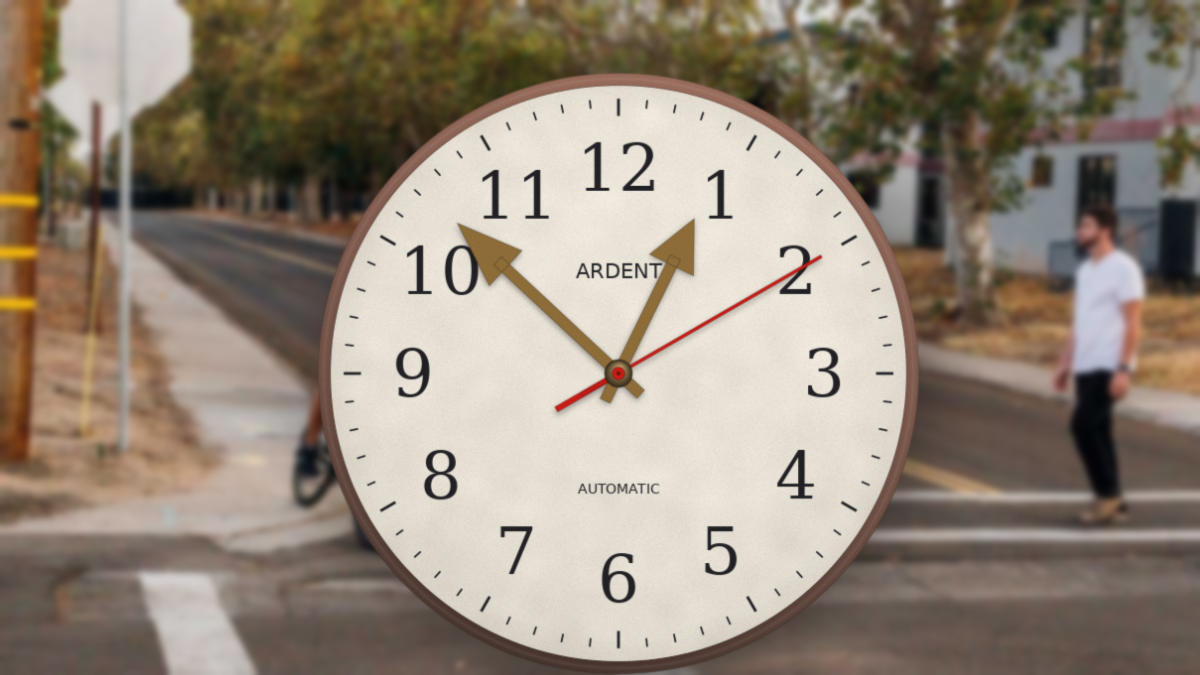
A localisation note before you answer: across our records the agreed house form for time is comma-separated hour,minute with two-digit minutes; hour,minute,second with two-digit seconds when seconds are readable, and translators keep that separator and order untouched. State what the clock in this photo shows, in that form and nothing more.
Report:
12,52,10
